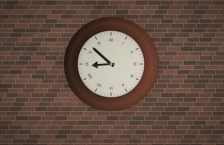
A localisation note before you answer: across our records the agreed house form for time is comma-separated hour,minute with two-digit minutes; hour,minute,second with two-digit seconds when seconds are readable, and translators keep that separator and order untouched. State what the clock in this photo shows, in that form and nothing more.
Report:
8,52
